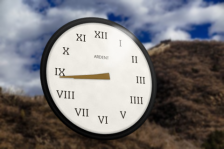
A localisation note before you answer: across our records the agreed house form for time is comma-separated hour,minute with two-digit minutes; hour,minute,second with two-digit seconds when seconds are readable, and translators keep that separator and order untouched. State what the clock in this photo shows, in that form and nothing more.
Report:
8,44
